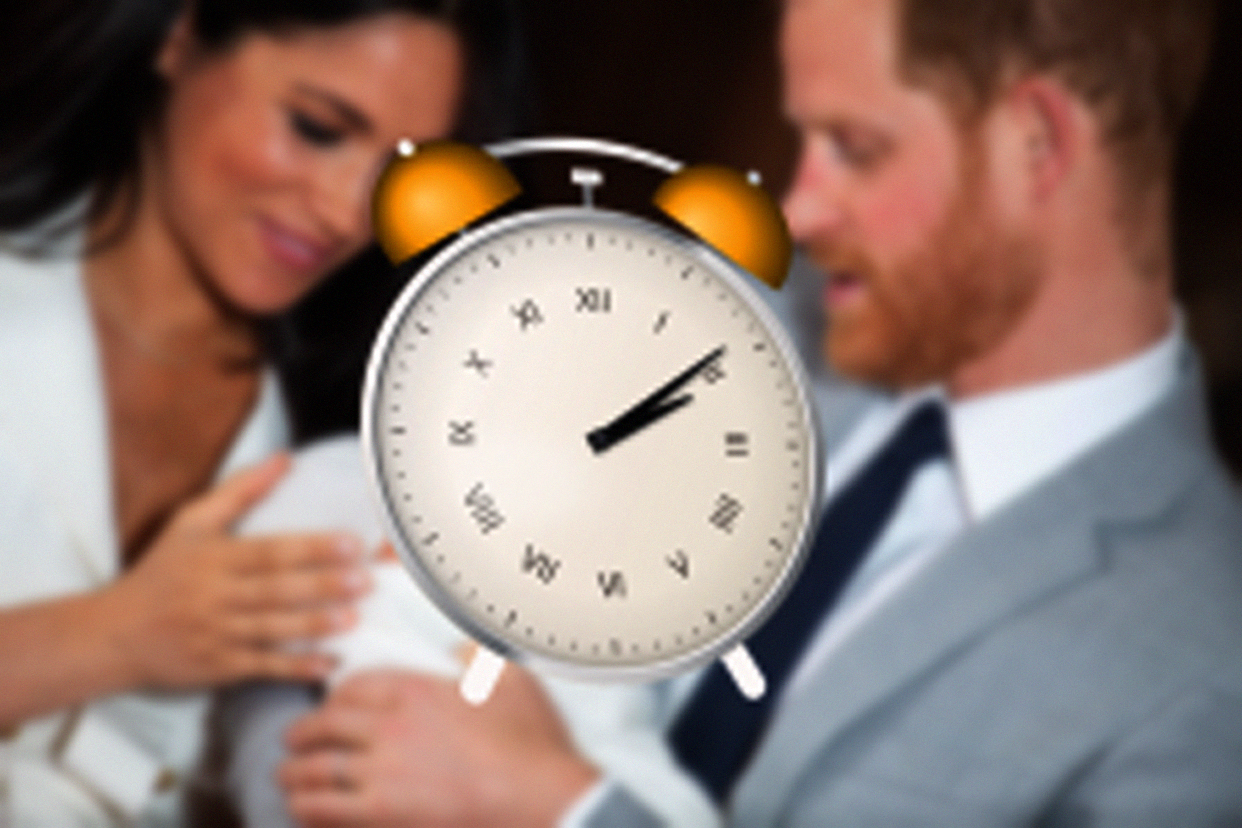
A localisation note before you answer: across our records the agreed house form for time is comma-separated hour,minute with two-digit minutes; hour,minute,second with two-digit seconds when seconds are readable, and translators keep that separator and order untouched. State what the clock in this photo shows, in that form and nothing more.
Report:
2,09
